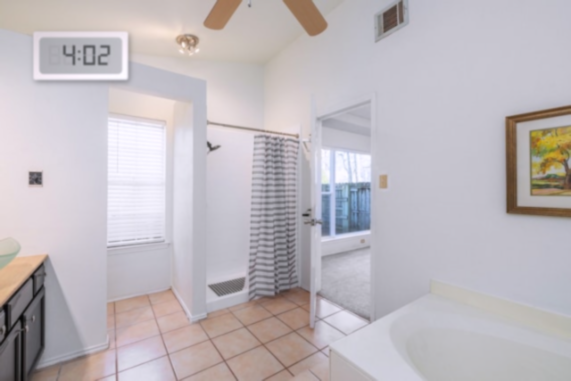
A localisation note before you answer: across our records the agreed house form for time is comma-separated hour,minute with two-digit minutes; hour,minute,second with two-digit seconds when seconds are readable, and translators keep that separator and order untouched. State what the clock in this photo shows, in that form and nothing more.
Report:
4,02
